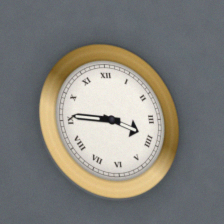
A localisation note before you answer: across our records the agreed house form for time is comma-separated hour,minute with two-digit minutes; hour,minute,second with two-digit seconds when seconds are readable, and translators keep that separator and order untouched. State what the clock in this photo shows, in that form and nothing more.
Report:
3,46
